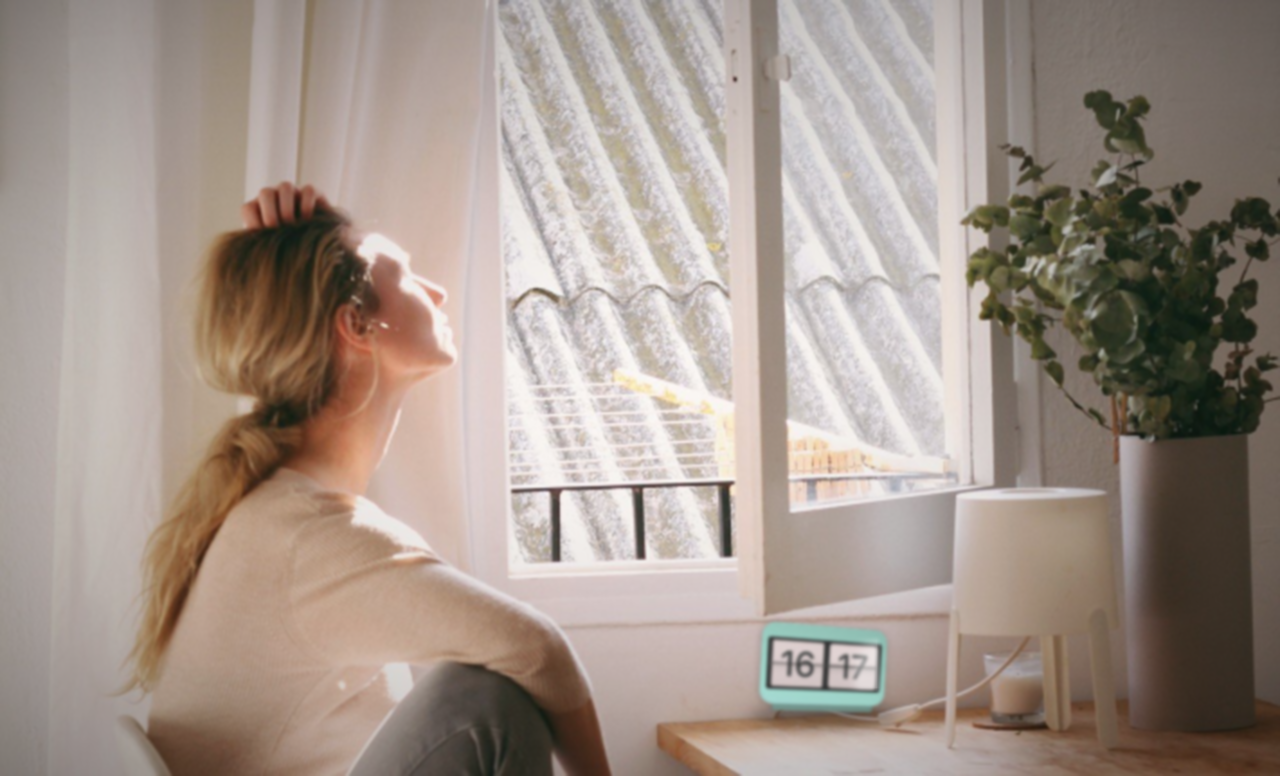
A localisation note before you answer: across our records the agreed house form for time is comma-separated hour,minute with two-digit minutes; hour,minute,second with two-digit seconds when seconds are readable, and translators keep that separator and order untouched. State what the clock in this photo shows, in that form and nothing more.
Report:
16,17
